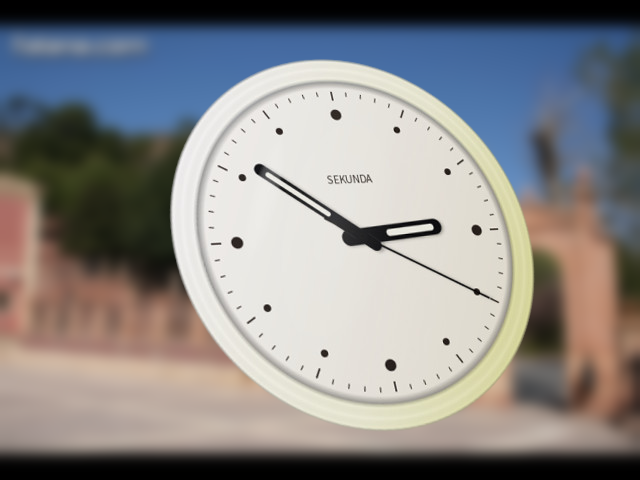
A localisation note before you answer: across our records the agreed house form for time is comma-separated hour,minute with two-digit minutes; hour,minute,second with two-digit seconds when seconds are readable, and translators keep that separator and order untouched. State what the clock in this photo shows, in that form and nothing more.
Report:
2,51,20
